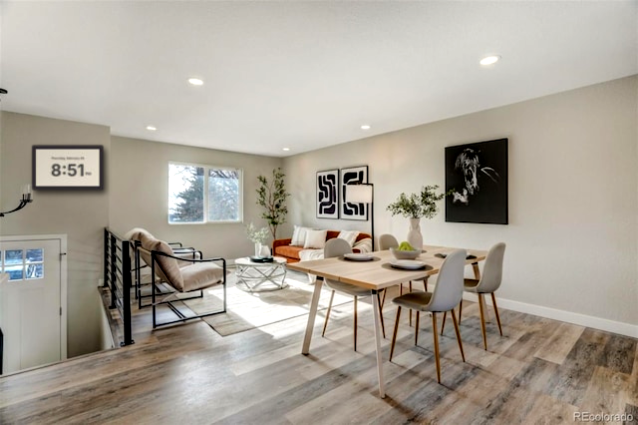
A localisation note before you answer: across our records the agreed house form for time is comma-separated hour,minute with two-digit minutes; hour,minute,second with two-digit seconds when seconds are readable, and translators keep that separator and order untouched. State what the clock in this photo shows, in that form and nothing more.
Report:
8,51
